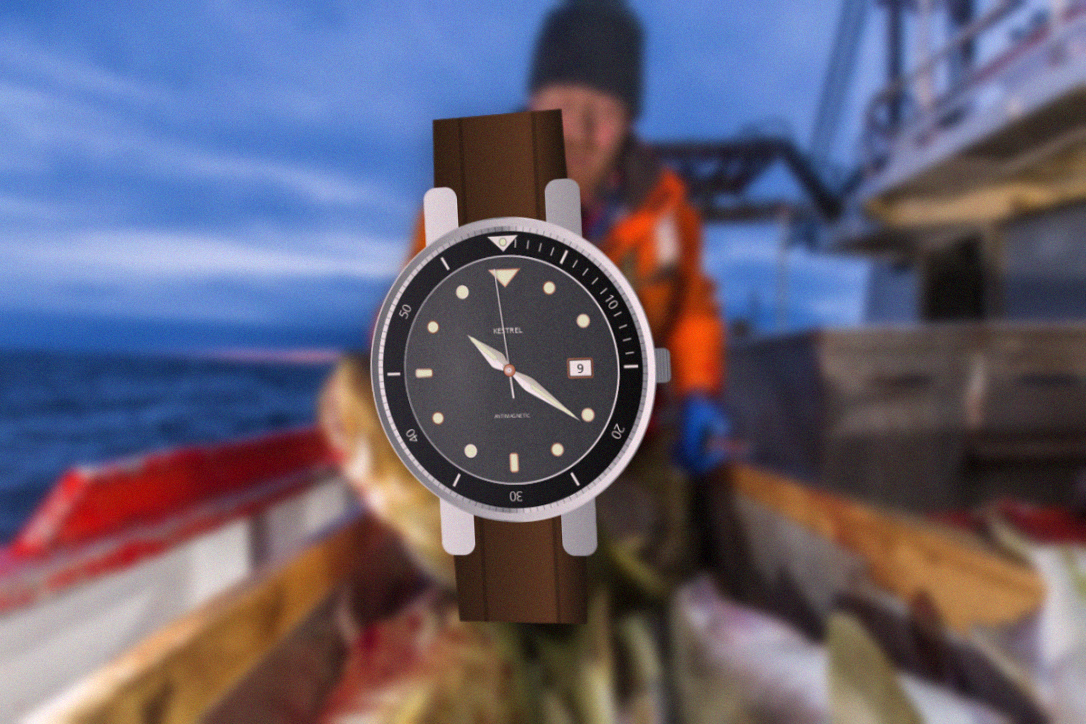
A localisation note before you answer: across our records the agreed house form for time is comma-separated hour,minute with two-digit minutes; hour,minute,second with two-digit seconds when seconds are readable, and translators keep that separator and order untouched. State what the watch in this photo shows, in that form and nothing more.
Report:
10,20,59
